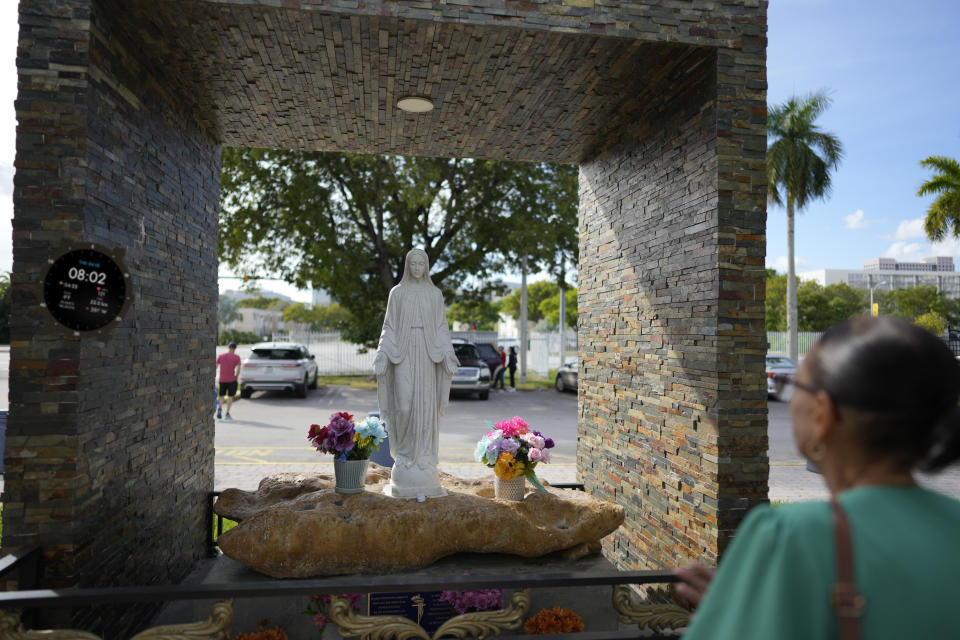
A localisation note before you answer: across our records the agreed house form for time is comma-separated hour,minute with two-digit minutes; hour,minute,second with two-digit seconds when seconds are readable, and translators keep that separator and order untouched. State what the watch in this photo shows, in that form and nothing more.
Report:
8,02
